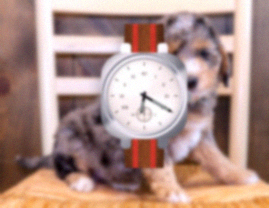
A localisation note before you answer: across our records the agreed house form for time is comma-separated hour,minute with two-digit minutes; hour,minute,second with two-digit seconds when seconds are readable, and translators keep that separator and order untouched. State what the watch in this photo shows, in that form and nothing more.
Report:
6,20
